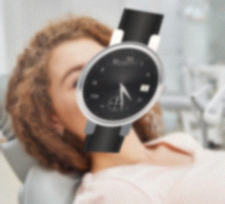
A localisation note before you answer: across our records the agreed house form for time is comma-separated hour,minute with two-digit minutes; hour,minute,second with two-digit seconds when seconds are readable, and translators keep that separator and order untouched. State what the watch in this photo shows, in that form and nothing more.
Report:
4,27
